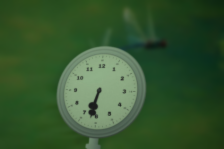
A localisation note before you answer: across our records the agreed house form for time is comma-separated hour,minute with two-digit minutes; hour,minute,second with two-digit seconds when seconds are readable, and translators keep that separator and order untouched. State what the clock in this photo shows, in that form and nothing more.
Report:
6,32
